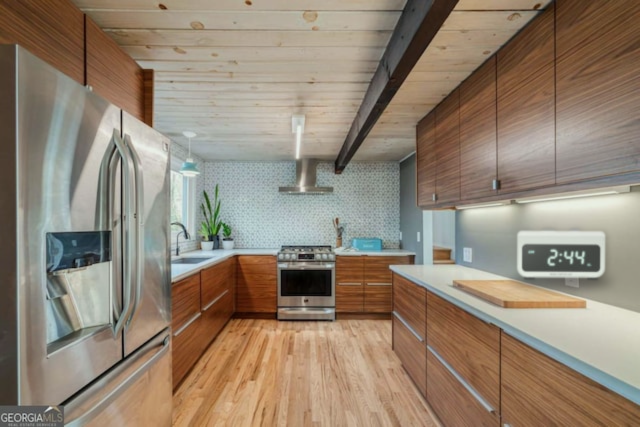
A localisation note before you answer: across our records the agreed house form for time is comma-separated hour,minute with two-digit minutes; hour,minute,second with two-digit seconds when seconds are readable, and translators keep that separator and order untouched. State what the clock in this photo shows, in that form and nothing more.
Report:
2,44
